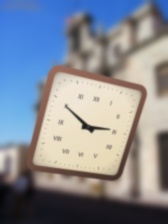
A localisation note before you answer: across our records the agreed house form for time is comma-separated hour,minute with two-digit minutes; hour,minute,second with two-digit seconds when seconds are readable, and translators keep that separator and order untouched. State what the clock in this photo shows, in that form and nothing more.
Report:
2,50
